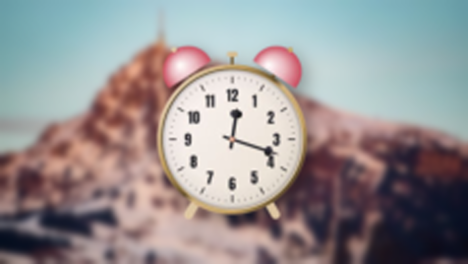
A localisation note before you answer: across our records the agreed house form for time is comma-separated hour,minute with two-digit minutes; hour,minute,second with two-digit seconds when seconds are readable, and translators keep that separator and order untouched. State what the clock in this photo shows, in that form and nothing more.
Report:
12,18
